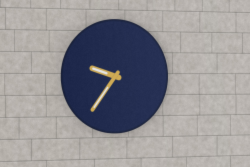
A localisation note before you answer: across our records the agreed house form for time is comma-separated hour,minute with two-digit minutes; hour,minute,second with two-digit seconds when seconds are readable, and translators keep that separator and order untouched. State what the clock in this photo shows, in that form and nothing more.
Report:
9,36
